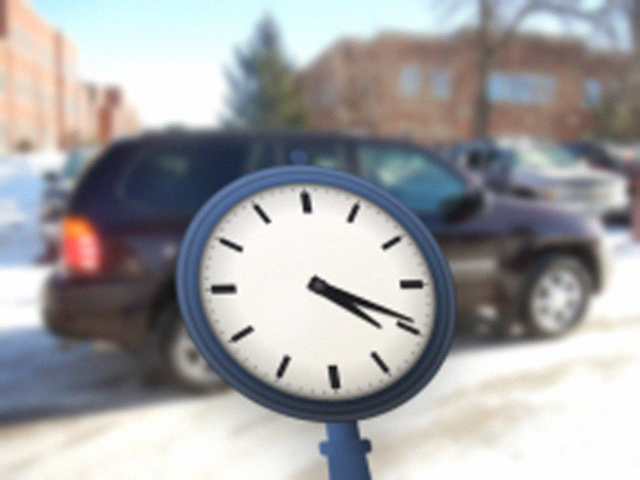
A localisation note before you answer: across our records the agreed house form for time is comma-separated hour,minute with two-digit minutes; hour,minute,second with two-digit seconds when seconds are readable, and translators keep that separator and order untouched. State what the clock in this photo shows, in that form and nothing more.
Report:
4,19
